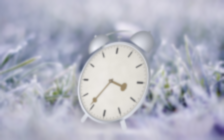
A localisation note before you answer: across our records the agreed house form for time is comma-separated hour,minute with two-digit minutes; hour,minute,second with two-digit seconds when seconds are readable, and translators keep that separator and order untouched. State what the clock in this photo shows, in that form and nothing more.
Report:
3,36
